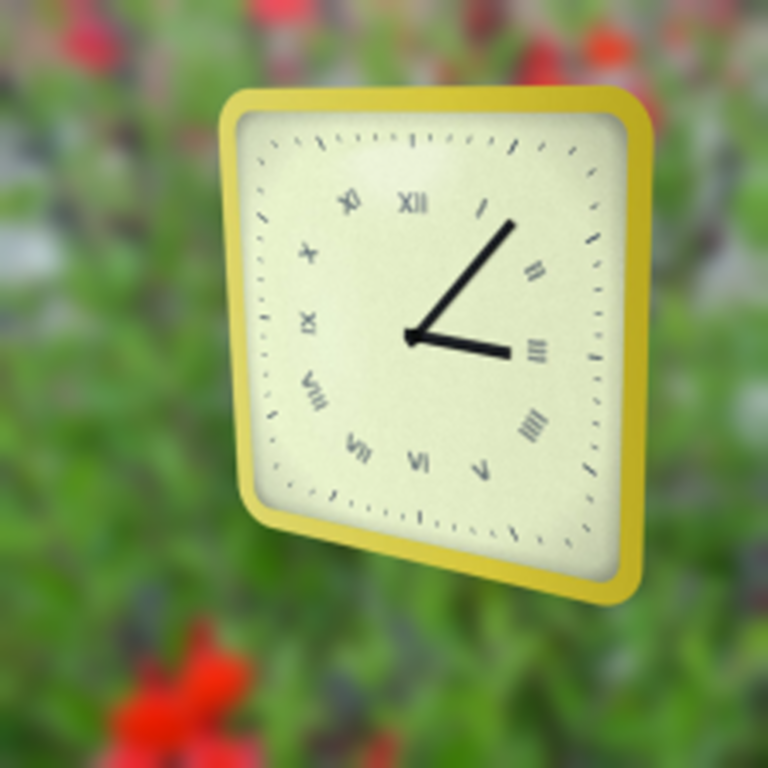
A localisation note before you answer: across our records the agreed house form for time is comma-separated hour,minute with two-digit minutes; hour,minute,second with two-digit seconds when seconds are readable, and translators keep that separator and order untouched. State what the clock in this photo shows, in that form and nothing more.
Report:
3,07
